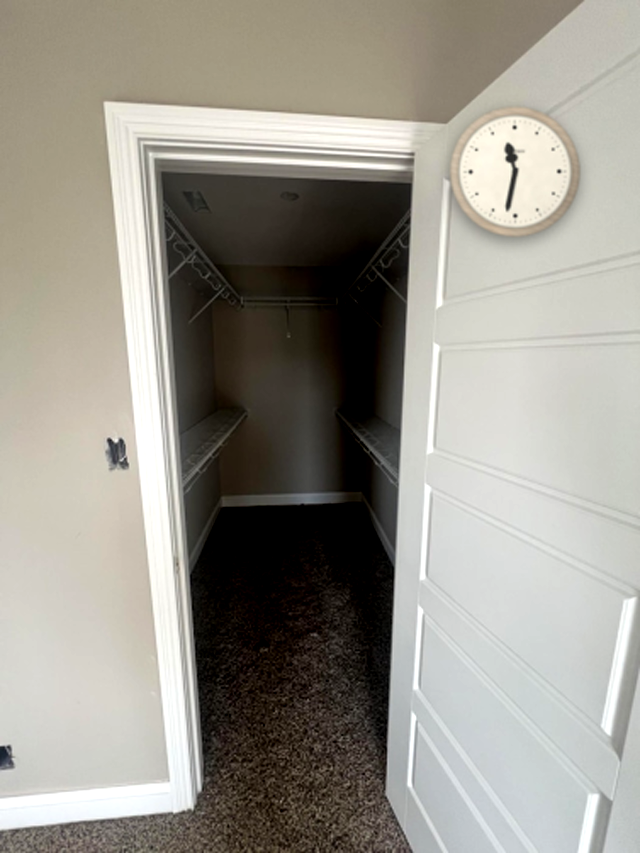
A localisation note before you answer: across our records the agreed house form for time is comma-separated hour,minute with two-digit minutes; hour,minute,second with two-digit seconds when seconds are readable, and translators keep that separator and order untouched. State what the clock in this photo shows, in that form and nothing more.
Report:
11,32
